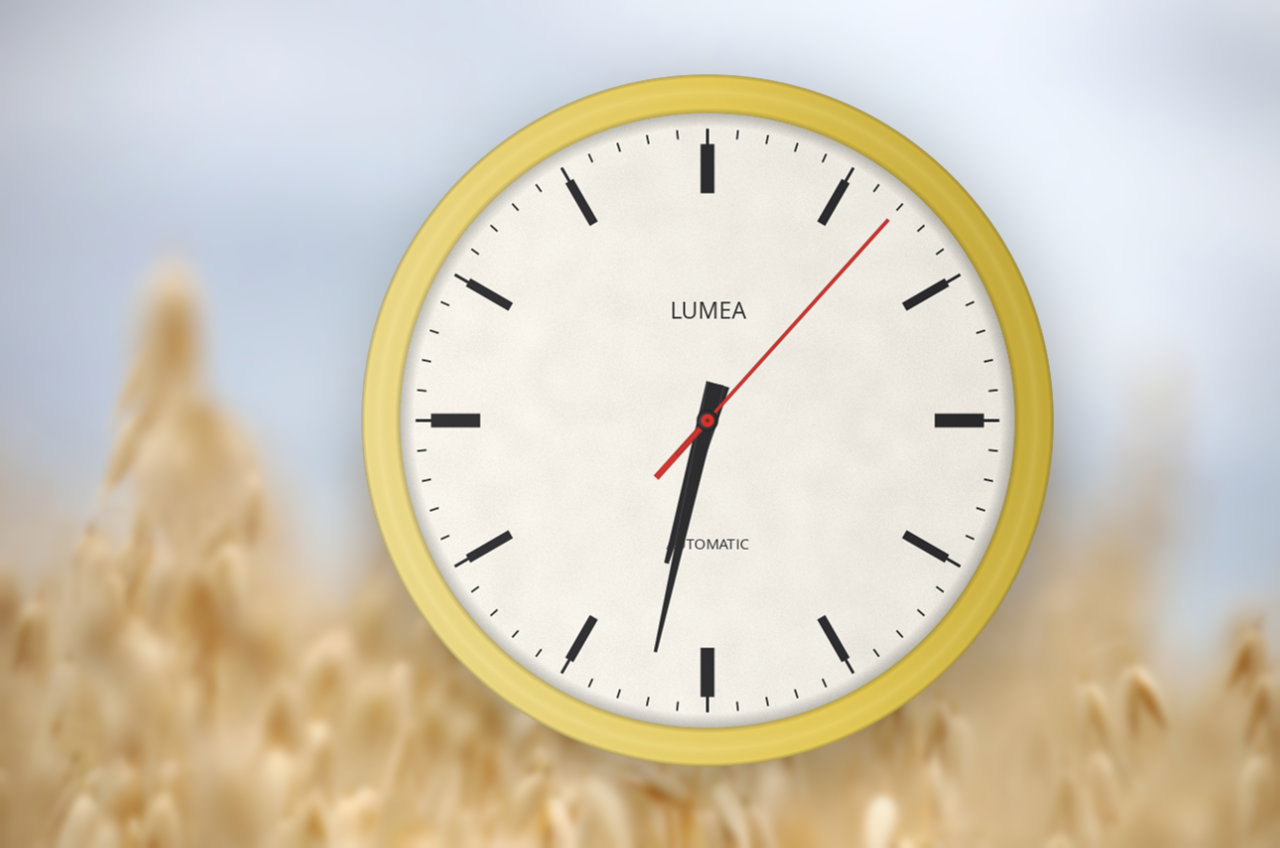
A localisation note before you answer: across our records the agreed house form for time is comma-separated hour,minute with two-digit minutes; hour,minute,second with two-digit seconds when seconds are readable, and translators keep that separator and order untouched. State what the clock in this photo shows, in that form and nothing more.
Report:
6,32,07
